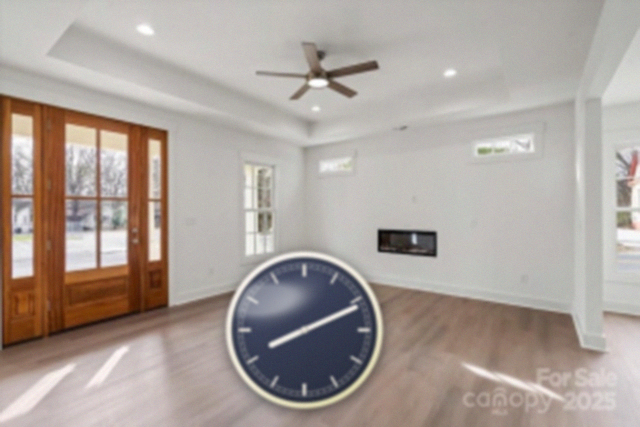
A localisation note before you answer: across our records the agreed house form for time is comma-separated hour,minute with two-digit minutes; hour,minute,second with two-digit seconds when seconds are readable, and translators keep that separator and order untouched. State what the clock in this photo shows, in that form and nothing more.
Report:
8,11
